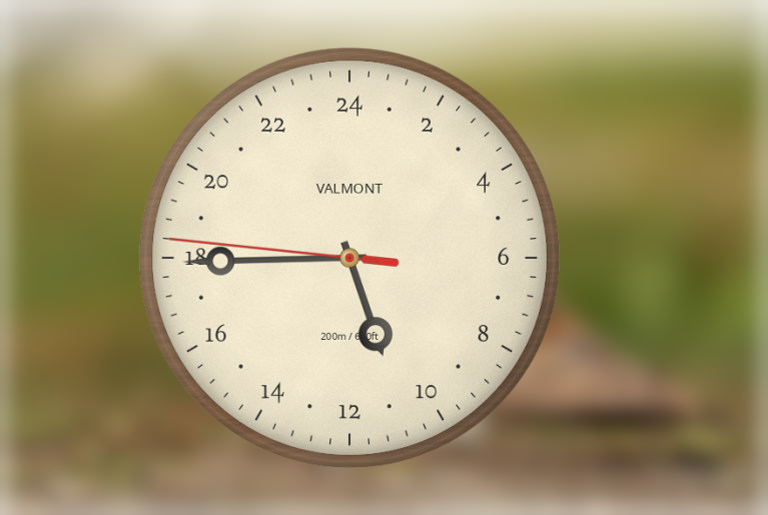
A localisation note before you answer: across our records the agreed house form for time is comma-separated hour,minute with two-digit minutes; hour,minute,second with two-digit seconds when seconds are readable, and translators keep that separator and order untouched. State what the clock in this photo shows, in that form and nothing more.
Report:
10,44,46
